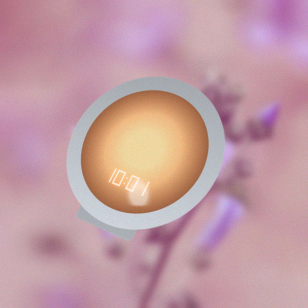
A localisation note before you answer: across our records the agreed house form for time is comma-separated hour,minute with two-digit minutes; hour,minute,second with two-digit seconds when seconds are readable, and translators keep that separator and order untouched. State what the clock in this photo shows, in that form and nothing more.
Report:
10,01
